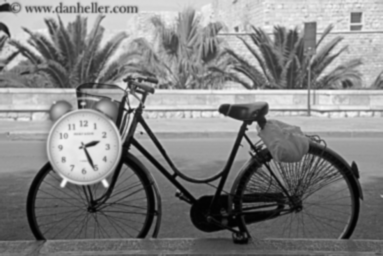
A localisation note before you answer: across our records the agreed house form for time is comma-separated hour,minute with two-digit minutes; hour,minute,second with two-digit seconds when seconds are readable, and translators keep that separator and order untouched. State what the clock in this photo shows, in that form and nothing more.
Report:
2,26
